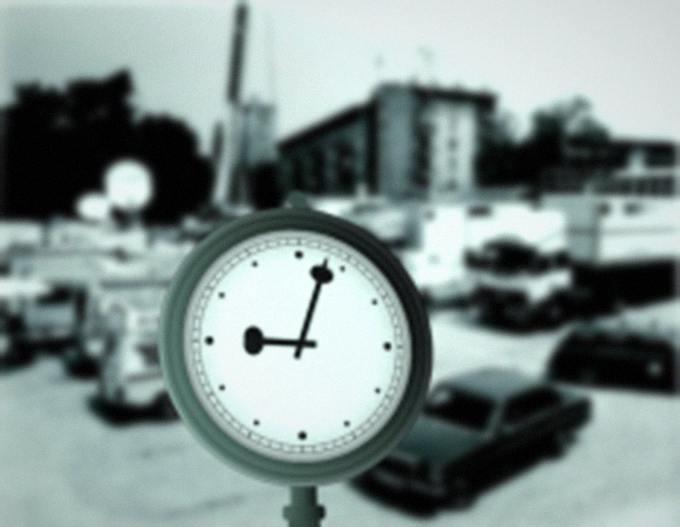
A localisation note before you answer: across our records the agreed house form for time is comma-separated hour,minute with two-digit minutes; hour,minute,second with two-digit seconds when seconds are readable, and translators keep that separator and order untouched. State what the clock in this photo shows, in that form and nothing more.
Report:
9,03
